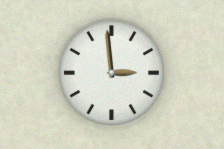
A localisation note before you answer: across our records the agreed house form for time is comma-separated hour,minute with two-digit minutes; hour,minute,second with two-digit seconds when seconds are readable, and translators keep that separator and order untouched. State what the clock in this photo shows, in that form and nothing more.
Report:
2,59
